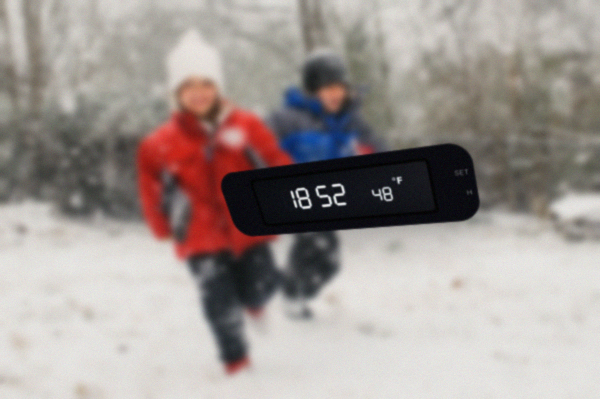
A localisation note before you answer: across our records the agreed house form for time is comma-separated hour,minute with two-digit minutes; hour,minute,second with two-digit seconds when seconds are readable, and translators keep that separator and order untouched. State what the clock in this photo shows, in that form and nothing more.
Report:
18,52
